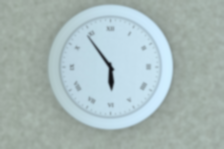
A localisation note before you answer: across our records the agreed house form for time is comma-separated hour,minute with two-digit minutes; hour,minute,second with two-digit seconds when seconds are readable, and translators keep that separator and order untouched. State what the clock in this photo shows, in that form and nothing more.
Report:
5,54
